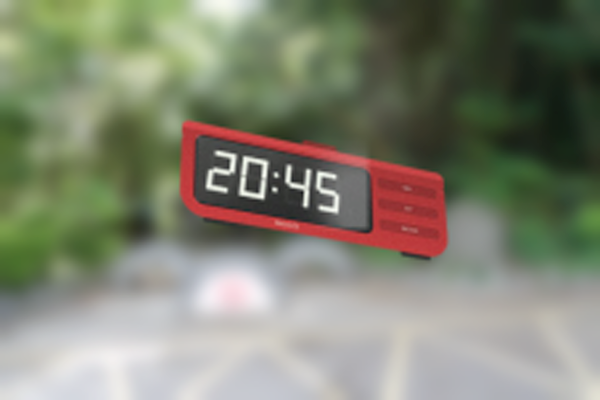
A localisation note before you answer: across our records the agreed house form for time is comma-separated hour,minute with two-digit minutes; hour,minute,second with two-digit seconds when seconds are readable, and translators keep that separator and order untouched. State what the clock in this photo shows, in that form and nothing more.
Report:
20,45
